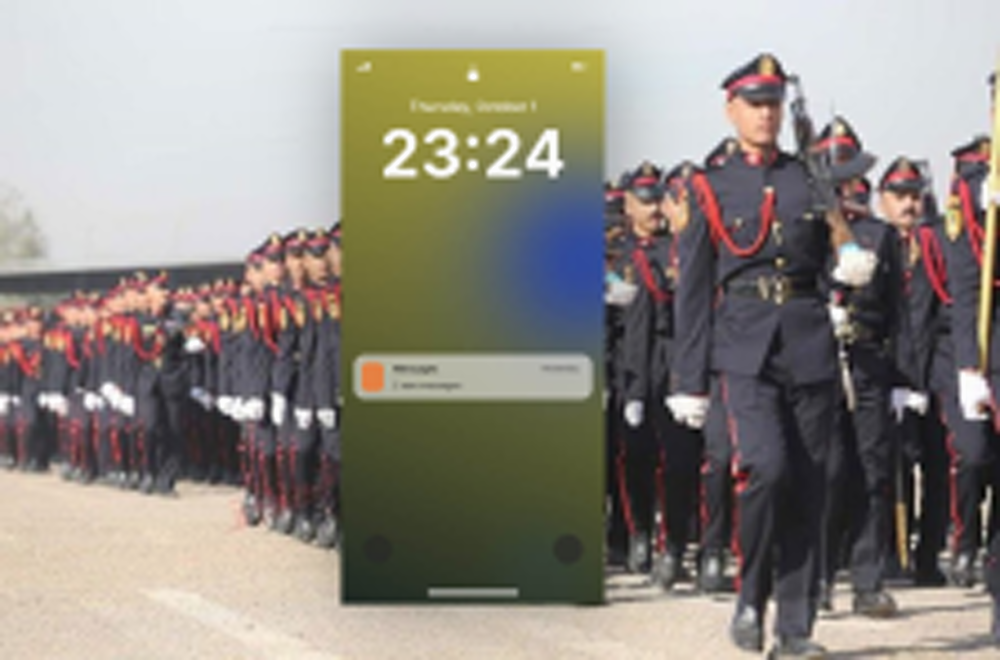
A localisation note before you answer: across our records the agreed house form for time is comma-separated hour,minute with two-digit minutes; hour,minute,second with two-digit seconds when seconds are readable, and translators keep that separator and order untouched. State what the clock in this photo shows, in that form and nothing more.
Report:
23,24
